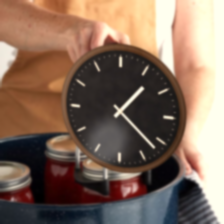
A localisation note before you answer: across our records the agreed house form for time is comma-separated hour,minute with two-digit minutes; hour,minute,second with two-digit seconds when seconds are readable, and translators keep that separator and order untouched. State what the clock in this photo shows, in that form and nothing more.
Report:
1,22
